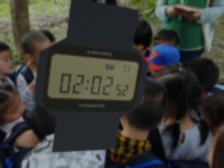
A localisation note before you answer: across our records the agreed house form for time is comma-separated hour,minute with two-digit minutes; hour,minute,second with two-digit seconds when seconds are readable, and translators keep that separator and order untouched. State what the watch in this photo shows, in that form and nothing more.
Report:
2,02,52
